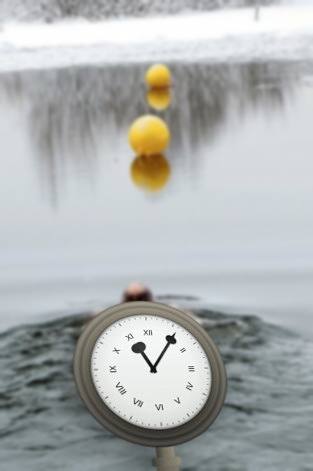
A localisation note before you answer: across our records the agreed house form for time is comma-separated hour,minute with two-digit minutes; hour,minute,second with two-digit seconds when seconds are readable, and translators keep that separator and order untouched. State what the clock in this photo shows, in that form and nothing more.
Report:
11,06
